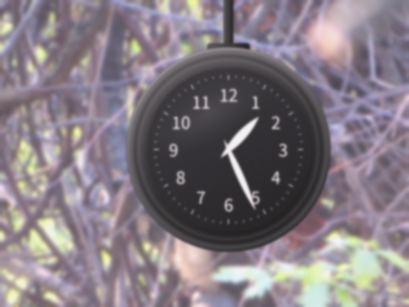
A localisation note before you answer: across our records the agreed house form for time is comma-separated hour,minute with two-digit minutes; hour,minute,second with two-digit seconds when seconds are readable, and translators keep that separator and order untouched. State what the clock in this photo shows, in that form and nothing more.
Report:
1,26
